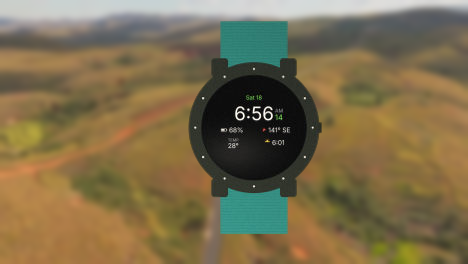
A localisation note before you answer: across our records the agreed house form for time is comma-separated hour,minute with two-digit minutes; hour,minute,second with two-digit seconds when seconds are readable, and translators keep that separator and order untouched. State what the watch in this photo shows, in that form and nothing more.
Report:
6,56,14
